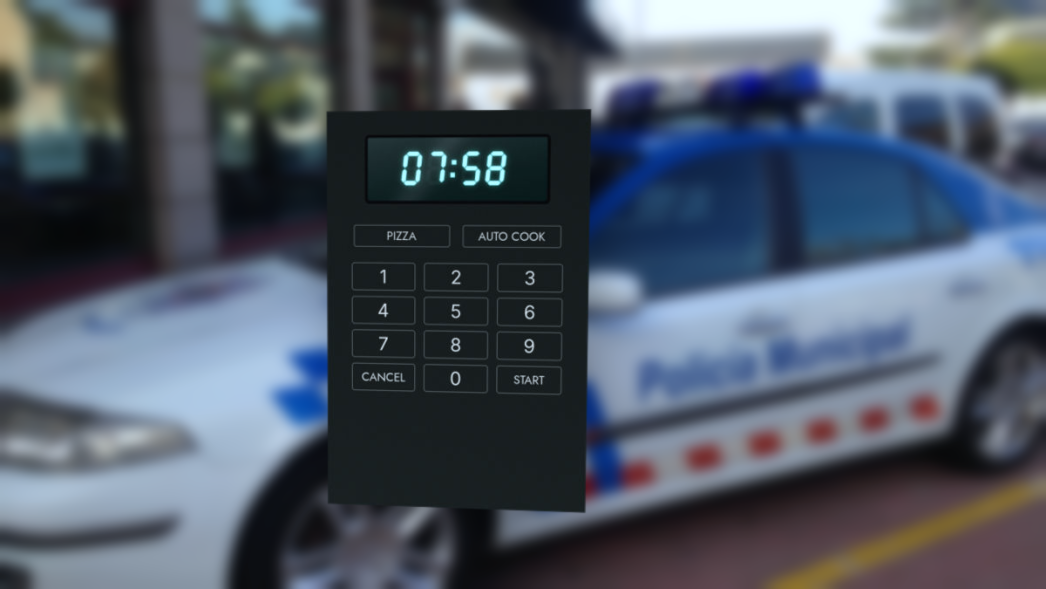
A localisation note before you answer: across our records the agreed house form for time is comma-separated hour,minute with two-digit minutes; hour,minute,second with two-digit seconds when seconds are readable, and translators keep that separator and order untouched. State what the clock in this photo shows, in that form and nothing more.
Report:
7,58
